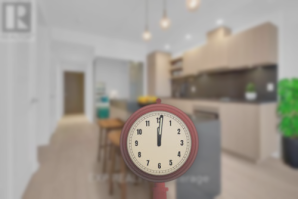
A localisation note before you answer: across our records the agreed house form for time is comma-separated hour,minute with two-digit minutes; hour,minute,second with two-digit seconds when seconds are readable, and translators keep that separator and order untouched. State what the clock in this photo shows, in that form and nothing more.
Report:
12,01
